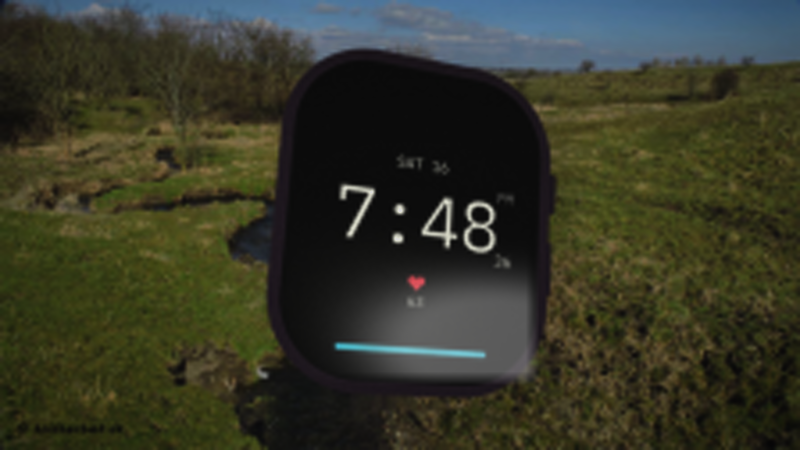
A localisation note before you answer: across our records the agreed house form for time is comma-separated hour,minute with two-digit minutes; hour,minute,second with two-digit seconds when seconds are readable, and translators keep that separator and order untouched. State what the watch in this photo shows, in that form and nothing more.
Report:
7,48
